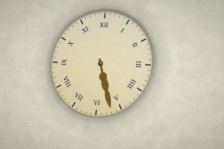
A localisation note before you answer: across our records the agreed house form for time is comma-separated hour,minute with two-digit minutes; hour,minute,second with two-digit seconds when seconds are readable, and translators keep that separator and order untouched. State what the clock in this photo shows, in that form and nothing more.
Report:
5,27
